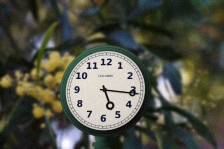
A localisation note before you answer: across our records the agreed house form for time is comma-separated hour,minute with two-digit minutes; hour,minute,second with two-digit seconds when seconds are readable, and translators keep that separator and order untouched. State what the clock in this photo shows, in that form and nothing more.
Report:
5,16
